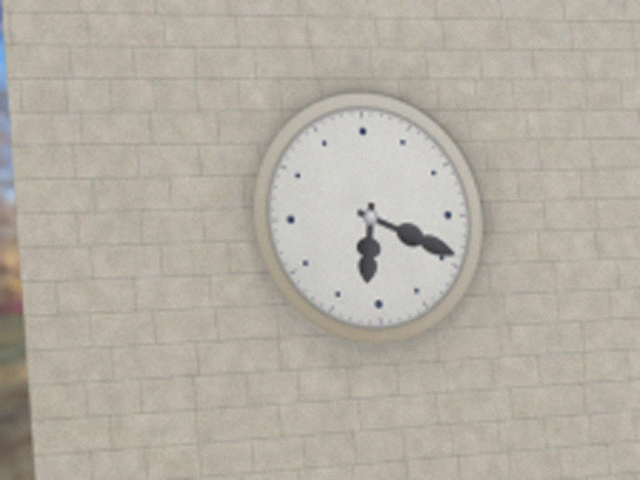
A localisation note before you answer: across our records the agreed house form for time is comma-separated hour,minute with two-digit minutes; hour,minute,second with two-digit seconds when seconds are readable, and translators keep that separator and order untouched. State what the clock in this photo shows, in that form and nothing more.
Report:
6,19
